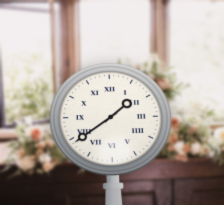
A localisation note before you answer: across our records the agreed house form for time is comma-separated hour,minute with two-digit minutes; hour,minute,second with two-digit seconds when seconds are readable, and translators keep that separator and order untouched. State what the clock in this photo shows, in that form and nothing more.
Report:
1,39
